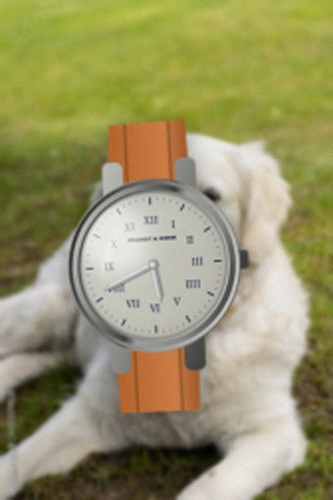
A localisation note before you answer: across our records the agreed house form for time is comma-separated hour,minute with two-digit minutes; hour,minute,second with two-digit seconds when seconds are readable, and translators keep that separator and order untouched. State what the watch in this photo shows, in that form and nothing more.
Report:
5,41
